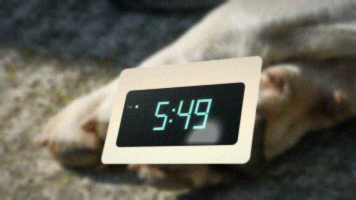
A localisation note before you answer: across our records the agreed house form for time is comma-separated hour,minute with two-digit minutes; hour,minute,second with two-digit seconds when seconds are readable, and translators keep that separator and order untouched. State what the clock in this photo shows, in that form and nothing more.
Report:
5,49
